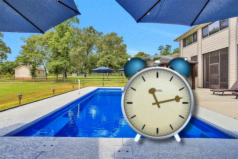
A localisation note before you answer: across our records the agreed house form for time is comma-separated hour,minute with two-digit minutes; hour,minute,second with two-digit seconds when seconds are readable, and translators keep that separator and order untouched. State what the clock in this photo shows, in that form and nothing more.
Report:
11,13
